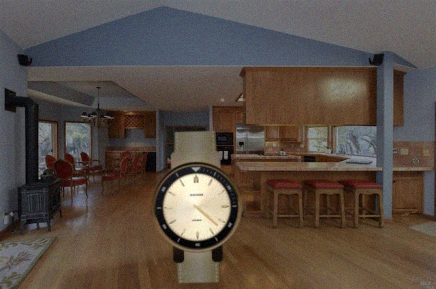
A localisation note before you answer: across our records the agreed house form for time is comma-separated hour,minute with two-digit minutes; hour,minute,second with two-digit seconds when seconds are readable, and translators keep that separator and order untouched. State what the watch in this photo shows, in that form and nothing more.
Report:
4,22
